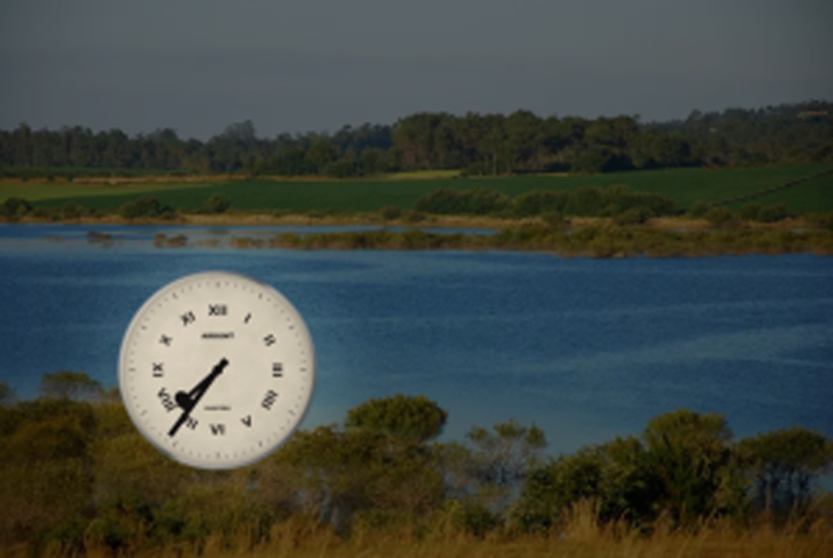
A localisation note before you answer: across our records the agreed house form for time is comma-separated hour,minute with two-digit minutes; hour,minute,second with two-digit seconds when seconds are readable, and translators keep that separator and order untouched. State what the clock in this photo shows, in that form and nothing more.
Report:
7,36
